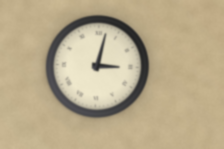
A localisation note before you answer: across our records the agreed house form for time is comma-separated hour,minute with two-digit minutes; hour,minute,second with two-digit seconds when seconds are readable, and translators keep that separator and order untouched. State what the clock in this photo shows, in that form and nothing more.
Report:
3,02
